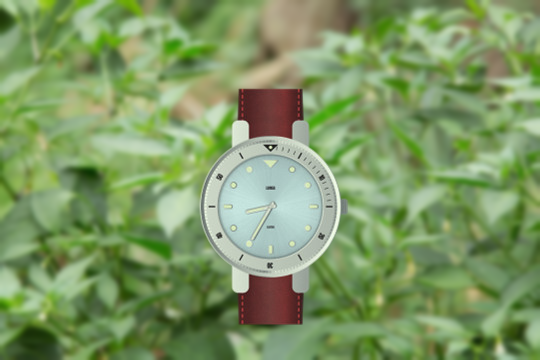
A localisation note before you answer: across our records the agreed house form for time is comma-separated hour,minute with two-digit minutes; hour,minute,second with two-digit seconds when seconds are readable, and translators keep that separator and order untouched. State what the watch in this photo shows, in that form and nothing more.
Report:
8,35
